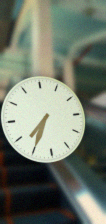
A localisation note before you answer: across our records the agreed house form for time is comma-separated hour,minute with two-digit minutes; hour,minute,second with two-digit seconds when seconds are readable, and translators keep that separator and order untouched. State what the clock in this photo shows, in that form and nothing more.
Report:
7,35
